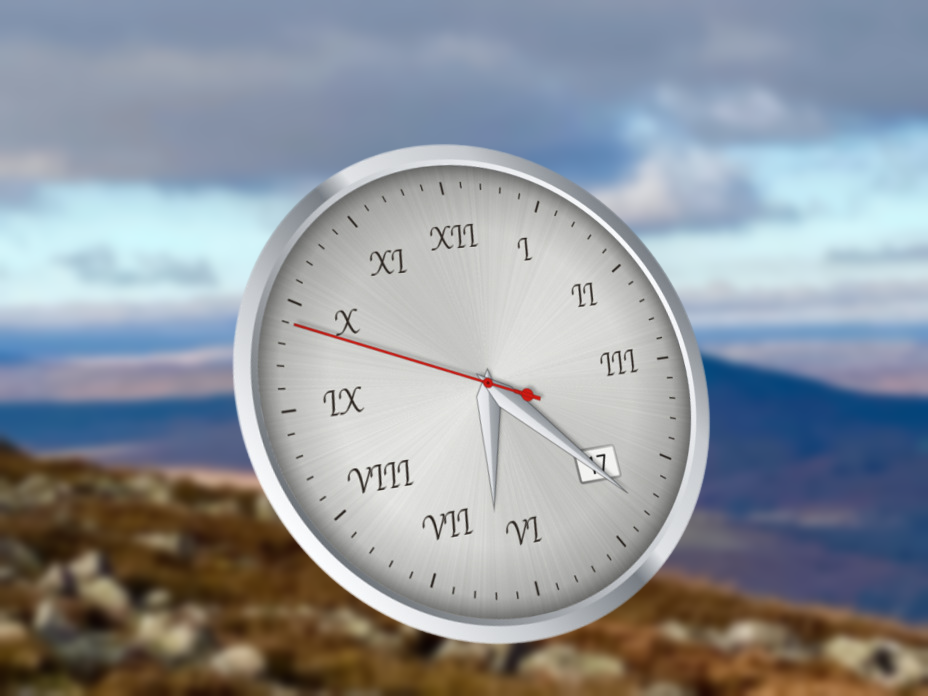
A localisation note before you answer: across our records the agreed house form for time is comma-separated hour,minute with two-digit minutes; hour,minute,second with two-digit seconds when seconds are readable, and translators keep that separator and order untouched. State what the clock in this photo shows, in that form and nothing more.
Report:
6,22,49
